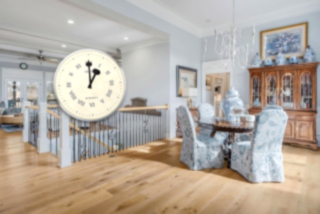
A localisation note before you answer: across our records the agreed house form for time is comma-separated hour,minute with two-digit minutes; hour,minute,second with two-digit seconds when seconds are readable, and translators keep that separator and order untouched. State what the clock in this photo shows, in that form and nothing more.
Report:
1,00
